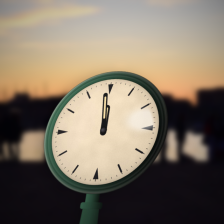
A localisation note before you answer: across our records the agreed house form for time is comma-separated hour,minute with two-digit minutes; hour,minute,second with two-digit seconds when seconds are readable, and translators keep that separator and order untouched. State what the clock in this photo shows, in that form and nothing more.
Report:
11,59
